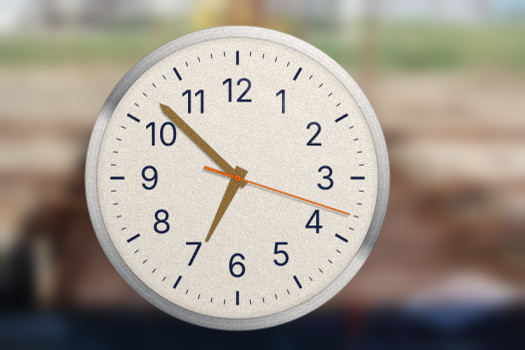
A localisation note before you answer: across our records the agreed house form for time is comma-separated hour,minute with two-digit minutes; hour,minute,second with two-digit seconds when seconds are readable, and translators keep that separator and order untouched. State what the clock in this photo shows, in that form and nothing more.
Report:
6,52,18
